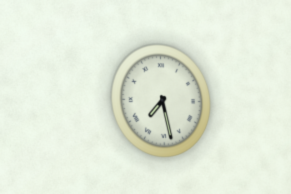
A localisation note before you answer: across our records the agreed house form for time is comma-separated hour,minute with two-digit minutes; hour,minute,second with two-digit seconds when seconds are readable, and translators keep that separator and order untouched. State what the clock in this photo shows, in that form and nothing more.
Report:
7,28
